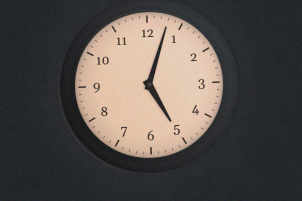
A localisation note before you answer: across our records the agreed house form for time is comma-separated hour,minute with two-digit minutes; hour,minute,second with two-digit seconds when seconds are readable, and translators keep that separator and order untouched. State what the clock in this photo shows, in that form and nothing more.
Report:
5,03
